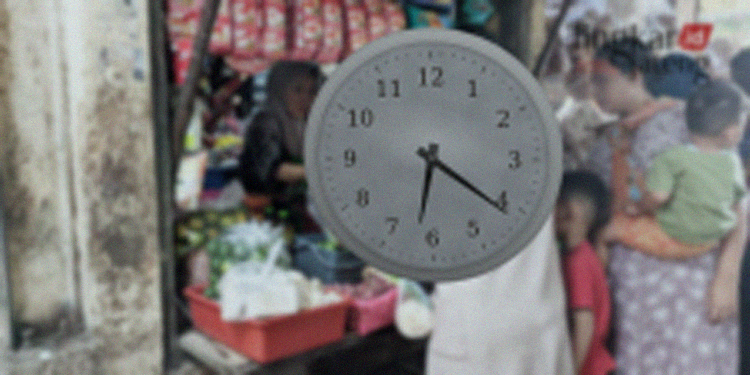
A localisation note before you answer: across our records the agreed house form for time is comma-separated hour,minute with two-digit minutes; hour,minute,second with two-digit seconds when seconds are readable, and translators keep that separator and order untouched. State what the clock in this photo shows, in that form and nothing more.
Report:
6,21
